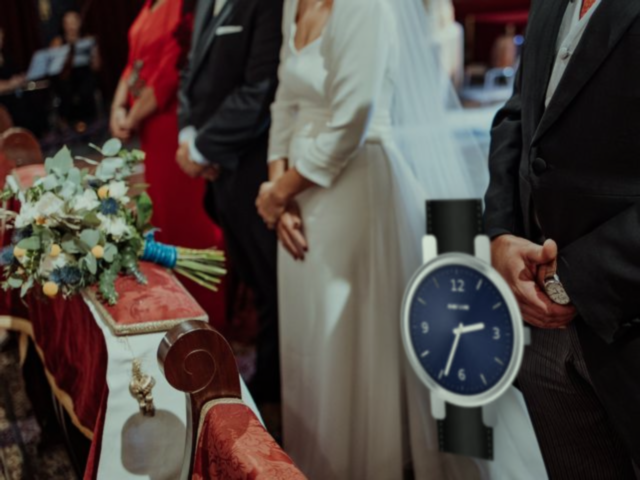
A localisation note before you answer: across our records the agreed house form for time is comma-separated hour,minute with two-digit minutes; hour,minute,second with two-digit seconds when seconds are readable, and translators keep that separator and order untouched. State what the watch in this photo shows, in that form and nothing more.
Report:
2,34
